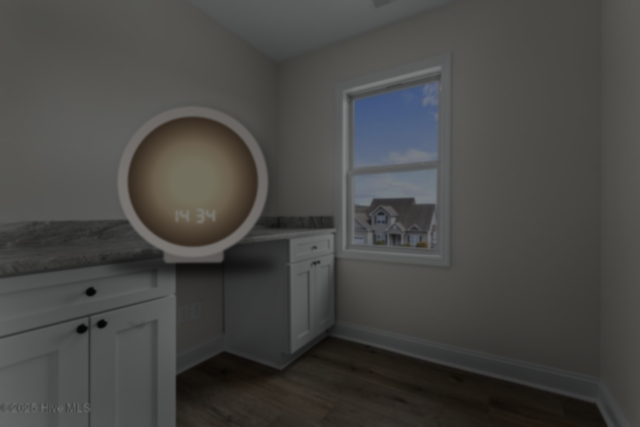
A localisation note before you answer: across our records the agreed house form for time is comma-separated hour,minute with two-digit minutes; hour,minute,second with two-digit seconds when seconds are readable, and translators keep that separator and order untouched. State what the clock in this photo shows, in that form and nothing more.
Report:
14,34
